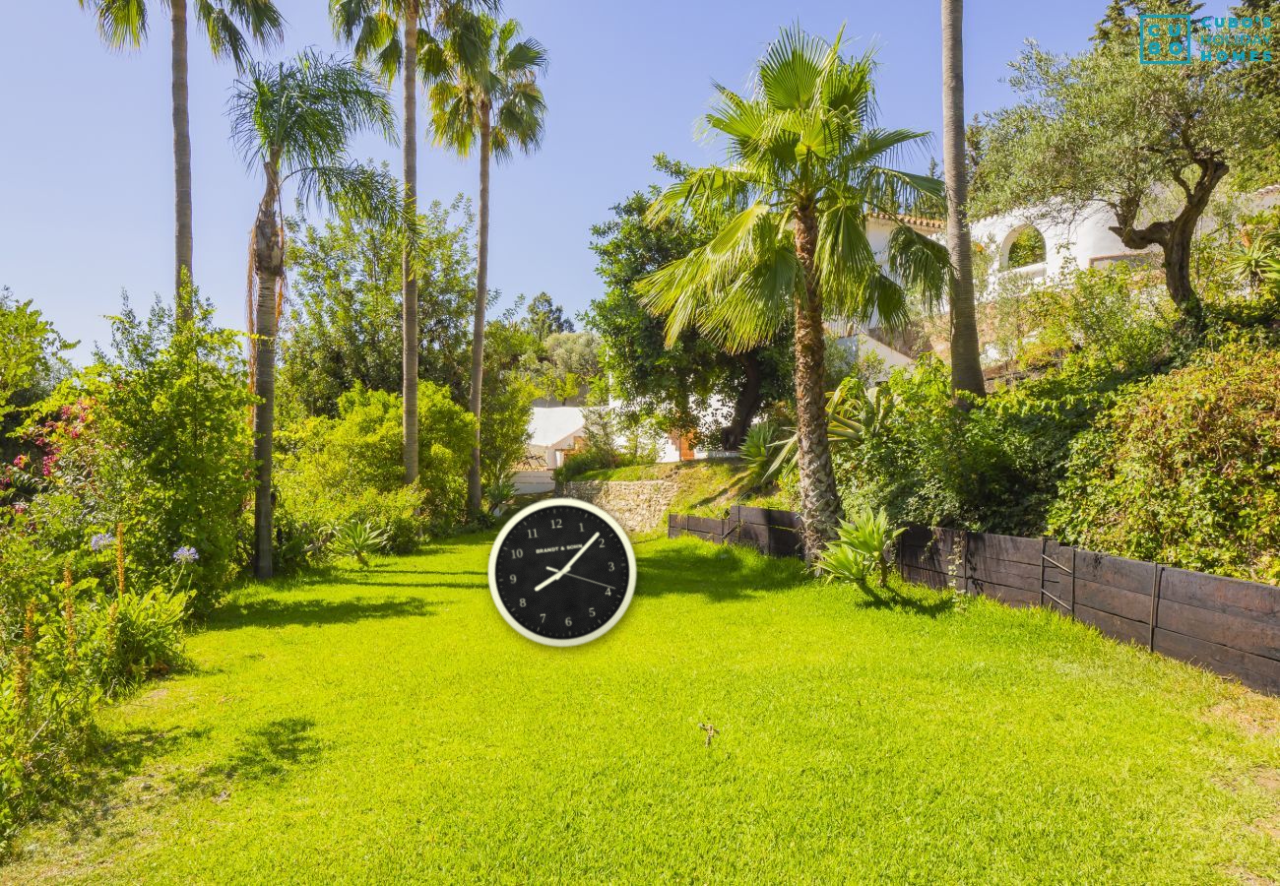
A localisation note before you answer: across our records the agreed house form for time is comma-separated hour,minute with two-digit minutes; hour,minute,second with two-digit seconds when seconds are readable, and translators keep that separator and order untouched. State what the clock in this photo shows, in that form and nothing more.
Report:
8,08,19
